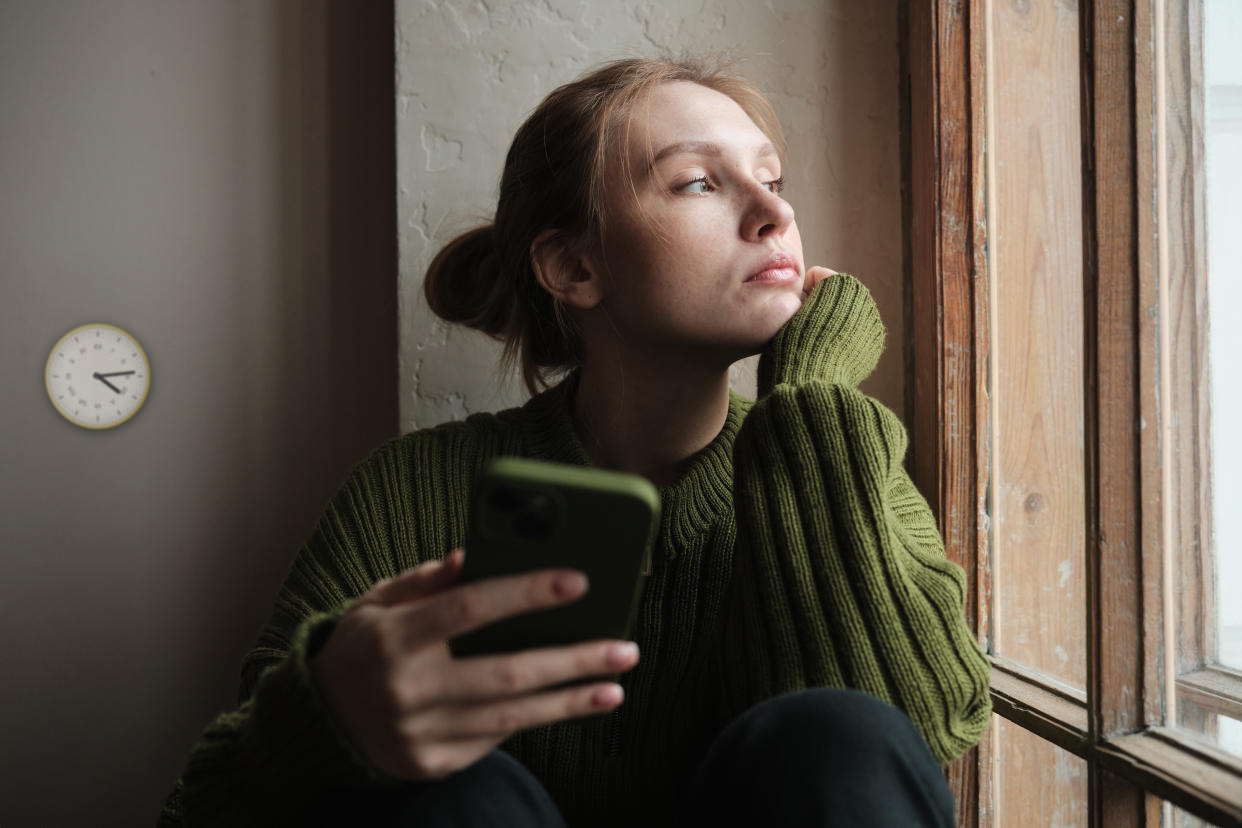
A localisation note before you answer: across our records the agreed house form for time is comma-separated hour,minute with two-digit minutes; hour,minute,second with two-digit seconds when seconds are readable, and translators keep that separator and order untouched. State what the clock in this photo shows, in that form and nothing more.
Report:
4,14
